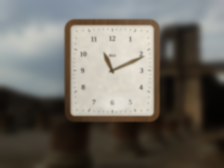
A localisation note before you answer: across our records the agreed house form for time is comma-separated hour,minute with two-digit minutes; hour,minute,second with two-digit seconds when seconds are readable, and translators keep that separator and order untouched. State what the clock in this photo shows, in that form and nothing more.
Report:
11,11
